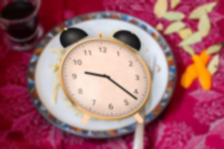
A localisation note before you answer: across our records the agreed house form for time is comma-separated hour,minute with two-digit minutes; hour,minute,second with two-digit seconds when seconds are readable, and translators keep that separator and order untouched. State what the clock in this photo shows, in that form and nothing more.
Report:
9,22
